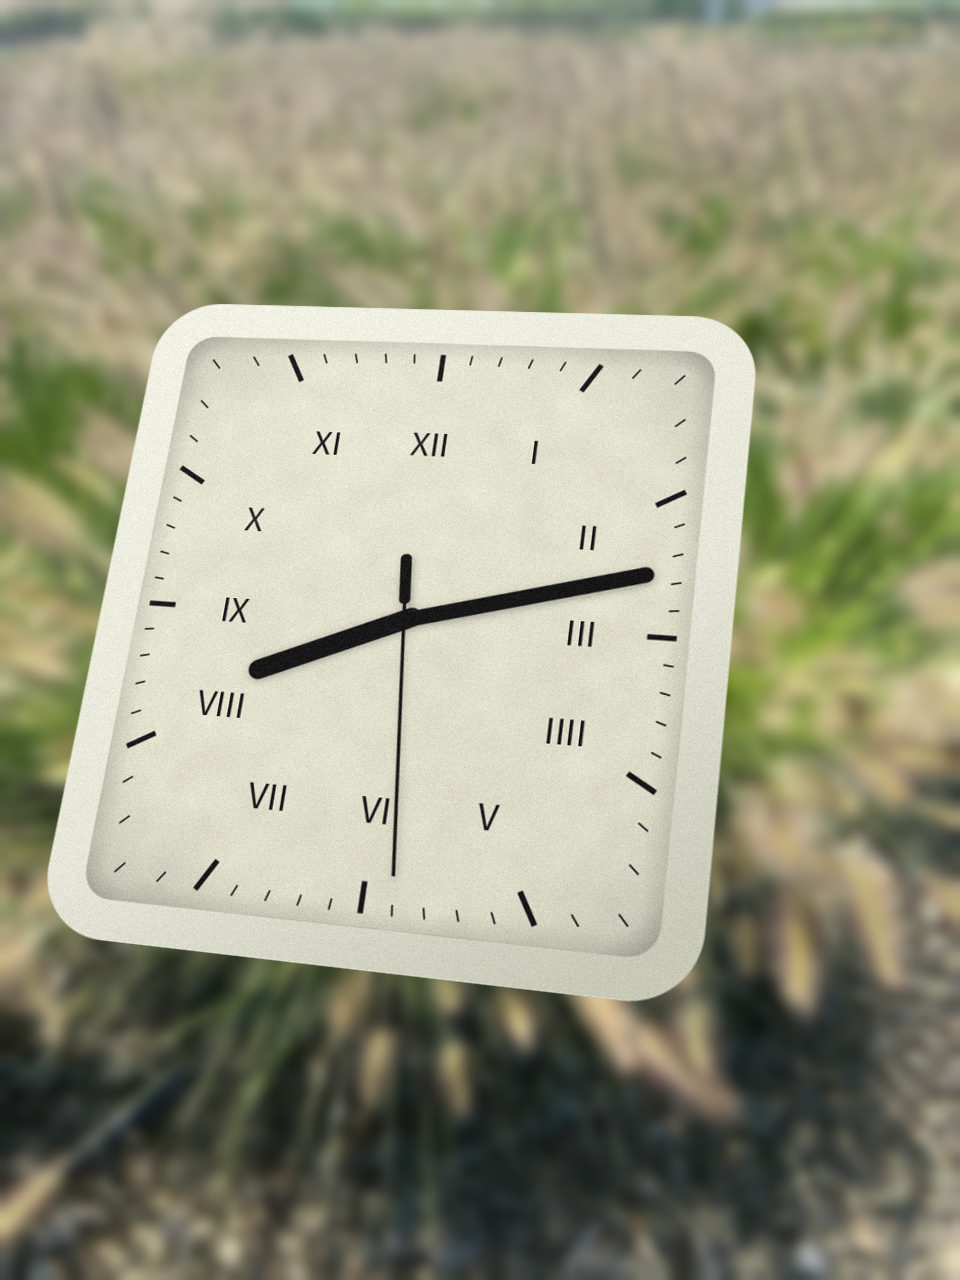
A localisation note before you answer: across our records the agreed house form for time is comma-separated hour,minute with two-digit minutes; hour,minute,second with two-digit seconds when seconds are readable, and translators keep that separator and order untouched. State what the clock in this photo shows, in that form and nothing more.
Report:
8,12,29
